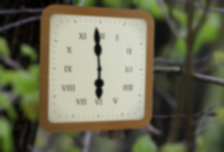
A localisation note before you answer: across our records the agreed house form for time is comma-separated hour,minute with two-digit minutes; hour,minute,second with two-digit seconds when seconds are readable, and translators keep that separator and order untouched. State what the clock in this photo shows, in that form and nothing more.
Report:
5,59
